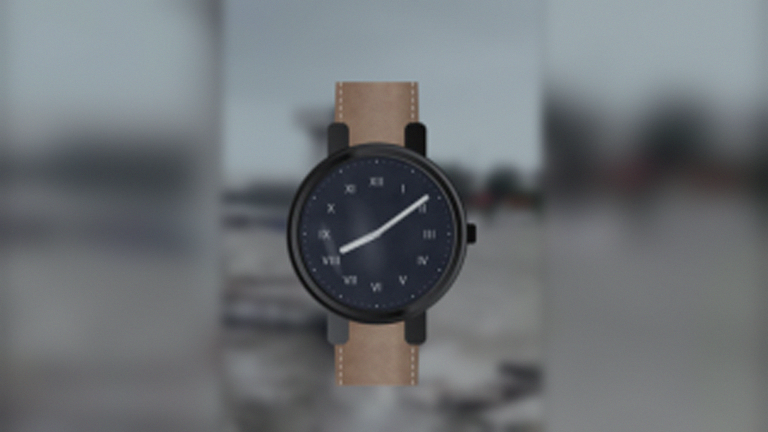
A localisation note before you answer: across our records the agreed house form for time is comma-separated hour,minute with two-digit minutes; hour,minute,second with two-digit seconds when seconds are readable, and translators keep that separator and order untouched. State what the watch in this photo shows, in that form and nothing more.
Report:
8,09
